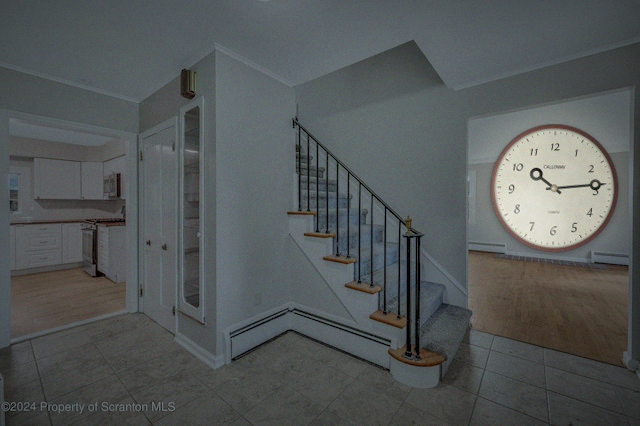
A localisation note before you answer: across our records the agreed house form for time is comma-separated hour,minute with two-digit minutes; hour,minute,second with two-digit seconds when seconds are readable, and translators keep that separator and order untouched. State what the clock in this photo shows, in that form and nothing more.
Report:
10,14
